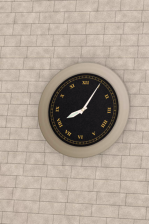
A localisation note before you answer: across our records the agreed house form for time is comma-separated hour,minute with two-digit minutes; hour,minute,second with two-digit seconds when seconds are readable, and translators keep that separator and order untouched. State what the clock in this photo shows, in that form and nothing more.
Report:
8,05
